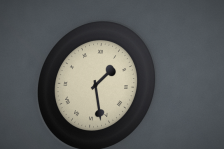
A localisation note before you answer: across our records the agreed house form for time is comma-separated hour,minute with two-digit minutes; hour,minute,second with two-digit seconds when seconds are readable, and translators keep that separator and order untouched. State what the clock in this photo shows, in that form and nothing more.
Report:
1,27
